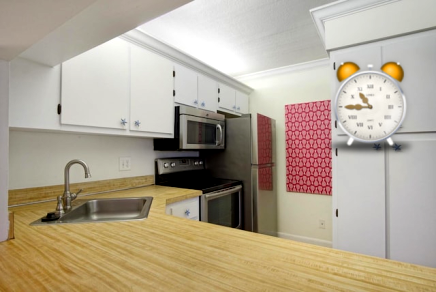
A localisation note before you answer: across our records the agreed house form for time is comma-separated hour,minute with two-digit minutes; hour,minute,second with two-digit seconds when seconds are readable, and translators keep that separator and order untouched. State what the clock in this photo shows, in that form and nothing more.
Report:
10,45
